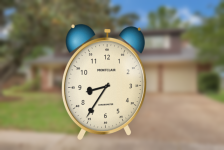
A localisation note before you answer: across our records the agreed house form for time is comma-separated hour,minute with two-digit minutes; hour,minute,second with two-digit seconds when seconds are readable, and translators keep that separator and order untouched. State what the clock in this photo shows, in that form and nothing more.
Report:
8,36
